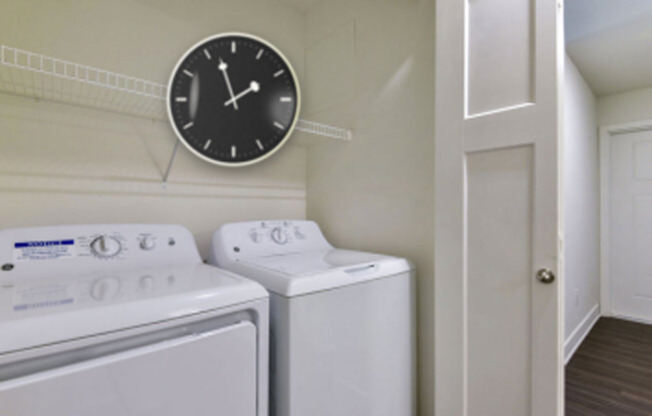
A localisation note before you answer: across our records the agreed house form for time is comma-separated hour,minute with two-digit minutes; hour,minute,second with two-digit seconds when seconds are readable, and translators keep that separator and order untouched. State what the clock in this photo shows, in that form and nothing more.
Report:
1,57
